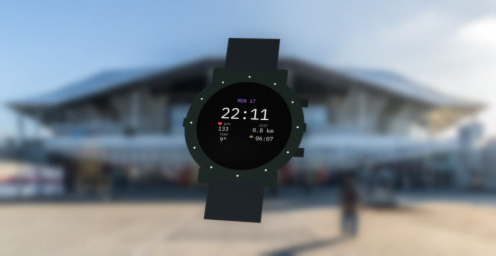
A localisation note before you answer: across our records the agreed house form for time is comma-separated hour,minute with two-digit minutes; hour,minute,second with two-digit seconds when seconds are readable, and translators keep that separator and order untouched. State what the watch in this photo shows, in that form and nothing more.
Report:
22,11
